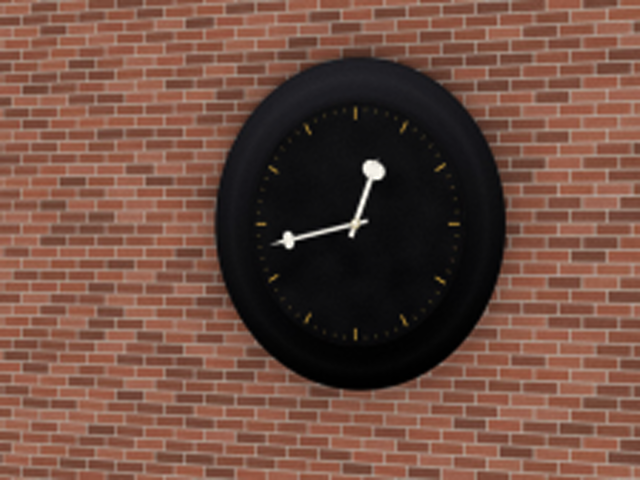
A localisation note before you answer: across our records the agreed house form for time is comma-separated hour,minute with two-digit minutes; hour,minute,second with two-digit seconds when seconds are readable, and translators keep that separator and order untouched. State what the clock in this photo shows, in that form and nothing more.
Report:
12,43
